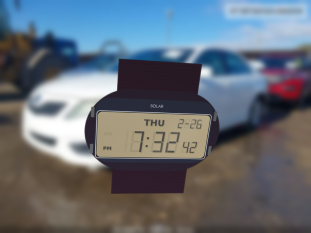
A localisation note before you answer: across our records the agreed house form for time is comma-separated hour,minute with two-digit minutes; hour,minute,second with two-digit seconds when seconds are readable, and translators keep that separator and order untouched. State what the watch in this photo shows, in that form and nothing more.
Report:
7,32,42
